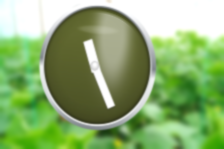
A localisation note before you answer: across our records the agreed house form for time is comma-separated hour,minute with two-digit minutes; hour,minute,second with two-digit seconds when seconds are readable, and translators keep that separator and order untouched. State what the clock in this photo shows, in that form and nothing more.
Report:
11,26
